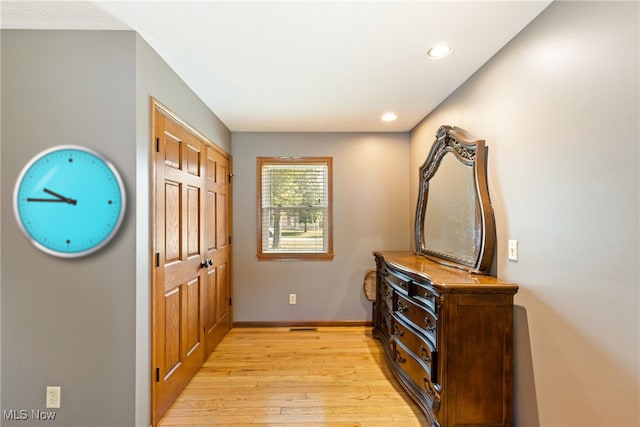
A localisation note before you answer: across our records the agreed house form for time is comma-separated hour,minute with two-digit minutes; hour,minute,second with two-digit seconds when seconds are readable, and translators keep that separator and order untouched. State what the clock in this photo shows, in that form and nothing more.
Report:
9,45
